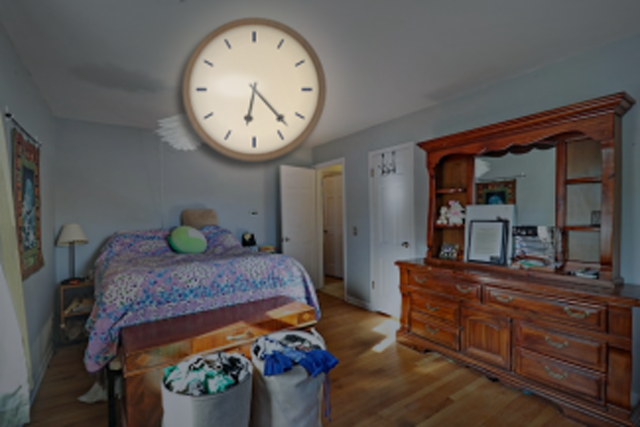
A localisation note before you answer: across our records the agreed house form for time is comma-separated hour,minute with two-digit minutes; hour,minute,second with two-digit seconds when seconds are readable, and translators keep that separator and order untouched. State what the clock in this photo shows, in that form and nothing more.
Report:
6,23
